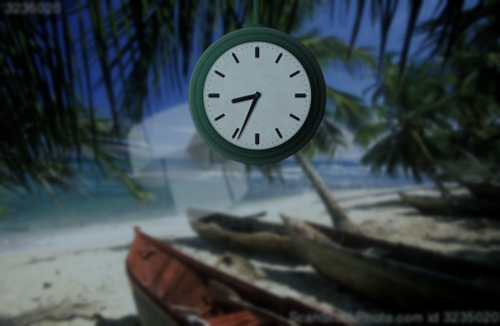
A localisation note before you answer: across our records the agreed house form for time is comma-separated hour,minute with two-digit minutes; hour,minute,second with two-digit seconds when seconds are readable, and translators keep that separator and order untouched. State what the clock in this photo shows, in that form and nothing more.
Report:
8,34
